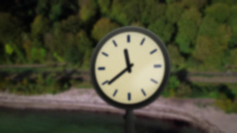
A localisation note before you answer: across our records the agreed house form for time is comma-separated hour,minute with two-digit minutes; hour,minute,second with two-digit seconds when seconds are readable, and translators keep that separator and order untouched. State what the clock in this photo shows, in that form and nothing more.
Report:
11,39
